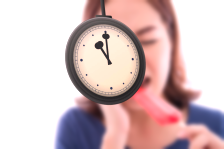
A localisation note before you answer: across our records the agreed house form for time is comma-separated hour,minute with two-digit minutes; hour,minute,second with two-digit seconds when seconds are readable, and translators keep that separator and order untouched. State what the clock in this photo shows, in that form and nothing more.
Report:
11,00
